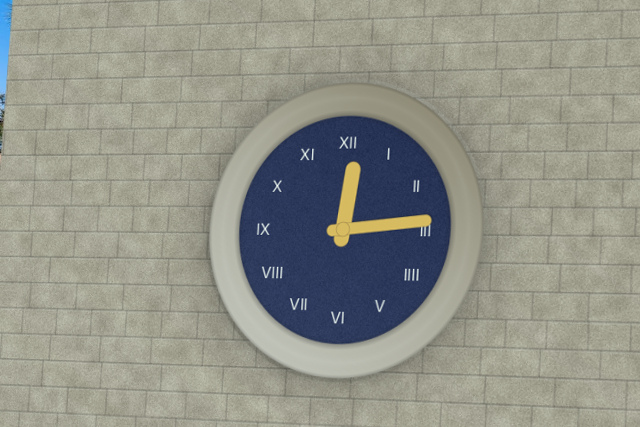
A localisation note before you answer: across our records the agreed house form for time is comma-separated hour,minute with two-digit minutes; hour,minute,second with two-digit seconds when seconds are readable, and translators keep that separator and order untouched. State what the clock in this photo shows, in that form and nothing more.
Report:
12,14
